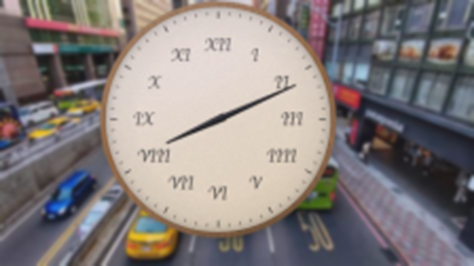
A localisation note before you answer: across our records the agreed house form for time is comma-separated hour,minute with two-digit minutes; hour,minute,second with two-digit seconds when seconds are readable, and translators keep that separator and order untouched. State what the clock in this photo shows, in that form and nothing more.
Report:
8,11
